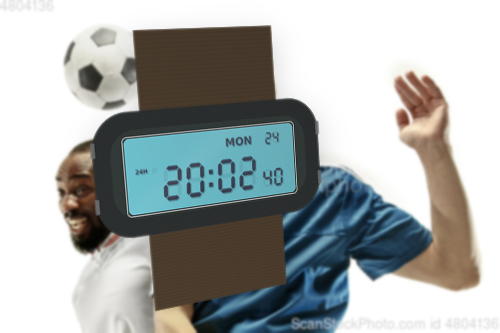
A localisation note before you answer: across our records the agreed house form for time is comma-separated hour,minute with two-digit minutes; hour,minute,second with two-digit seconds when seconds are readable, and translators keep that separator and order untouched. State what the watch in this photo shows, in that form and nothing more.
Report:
20,02,40
